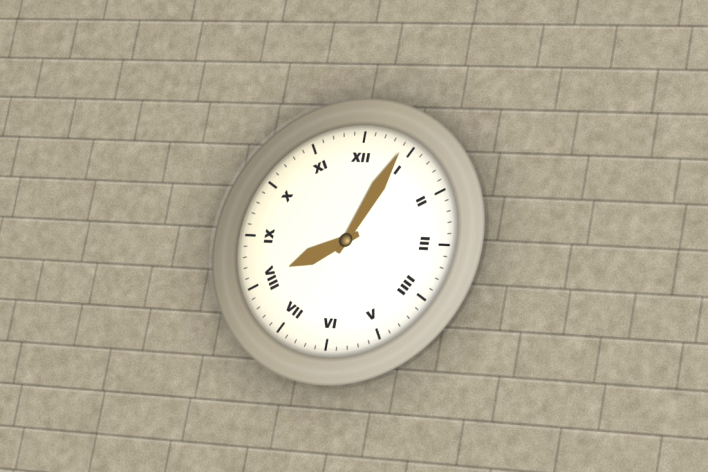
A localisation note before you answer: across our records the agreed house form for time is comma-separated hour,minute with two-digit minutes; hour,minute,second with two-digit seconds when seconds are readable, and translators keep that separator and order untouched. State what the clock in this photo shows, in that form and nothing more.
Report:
8,04
